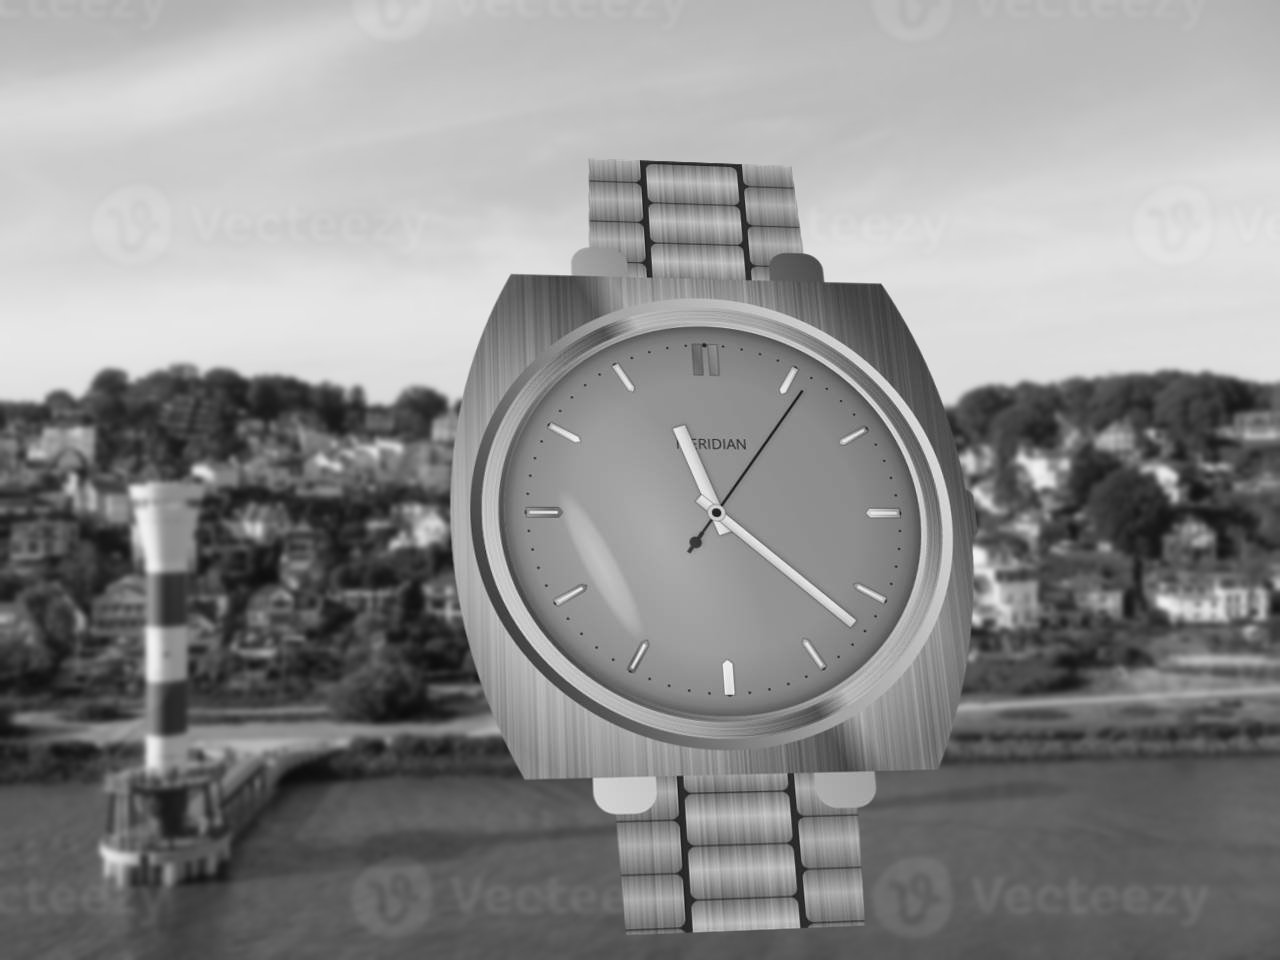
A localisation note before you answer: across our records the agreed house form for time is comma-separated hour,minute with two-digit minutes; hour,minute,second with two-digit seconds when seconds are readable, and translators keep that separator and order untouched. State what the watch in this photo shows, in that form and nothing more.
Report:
11,22,06
